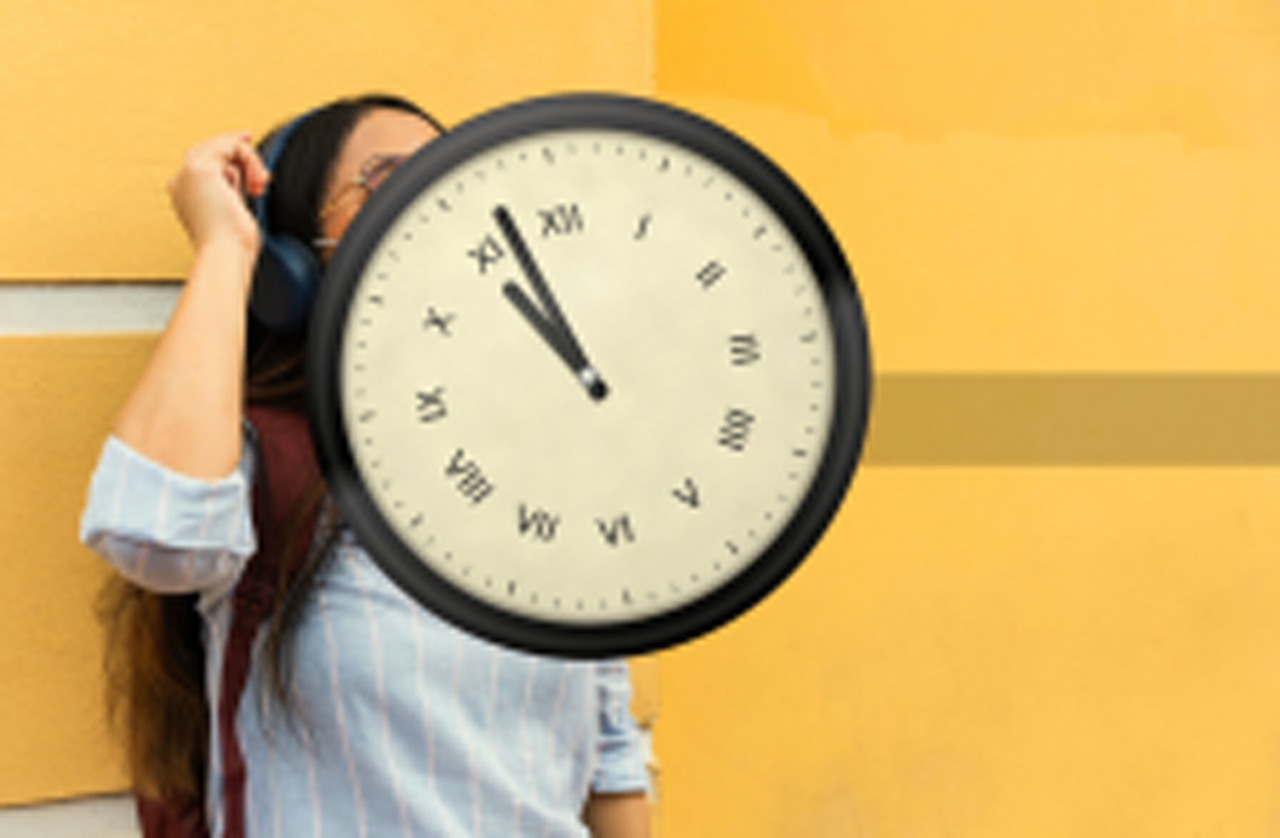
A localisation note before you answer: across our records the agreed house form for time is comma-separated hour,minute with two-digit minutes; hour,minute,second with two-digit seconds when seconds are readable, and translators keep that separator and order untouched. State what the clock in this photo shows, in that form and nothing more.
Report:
10,57
